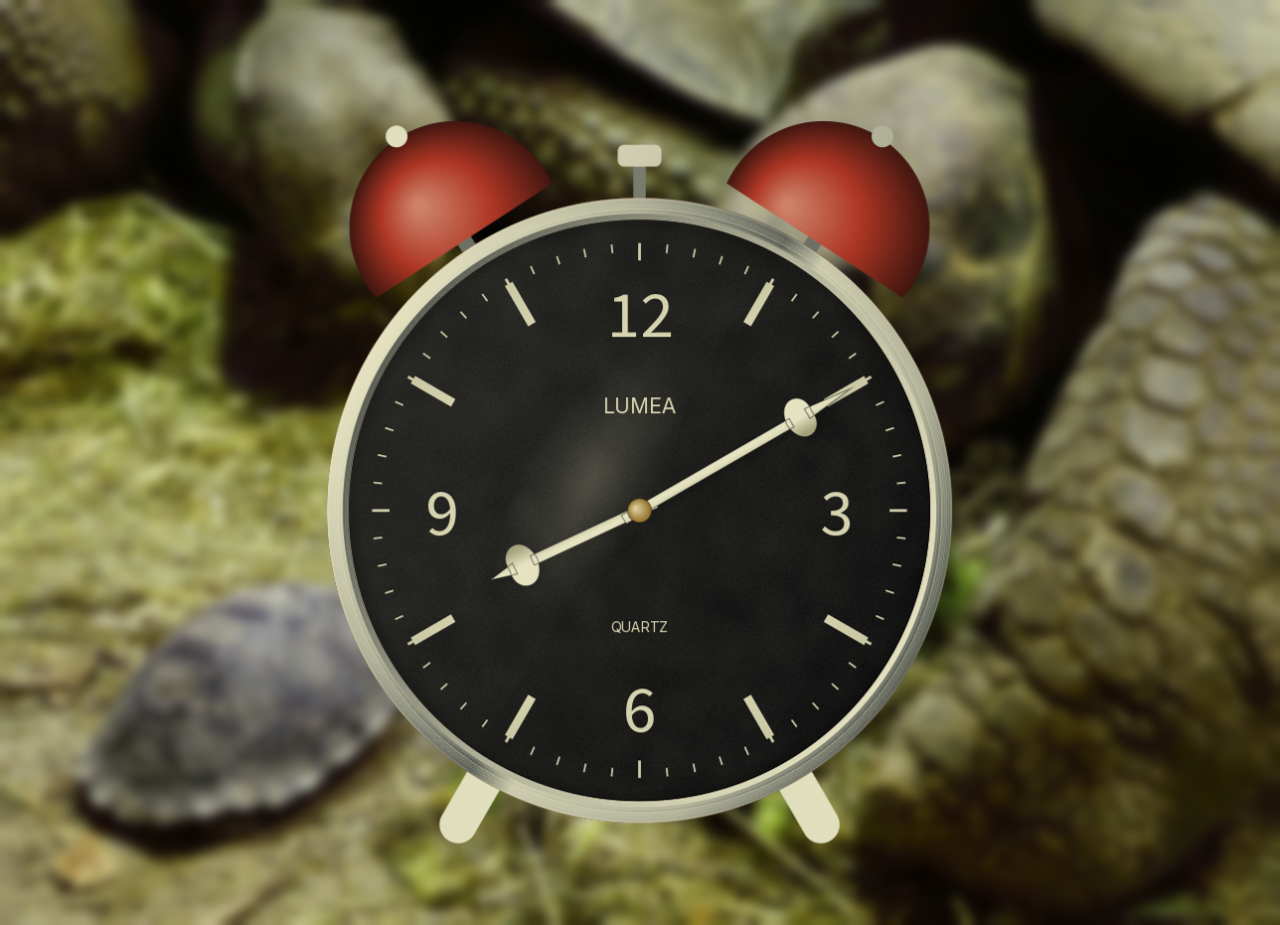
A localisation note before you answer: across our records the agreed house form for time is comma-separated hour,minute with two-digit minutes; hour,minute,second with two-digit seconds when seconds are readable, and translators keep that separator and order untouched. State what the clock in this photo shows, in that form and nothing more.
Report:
8,10
